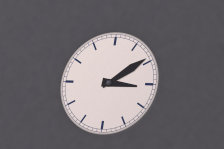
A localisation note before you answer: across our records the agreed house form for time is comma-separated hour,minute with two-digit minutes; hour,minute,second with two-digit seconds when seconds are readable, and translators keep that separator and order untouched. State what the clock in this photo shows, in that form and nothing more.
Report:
3,09
